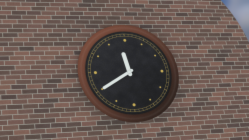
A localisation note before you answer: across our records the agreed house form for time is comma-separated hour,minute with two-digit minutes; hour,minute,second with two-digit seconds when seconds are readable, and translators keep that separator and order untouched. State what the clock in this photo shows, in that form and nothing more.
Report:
11,40
